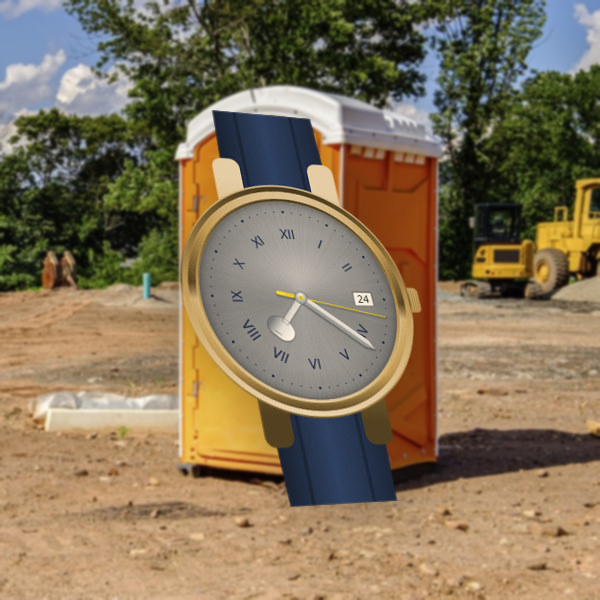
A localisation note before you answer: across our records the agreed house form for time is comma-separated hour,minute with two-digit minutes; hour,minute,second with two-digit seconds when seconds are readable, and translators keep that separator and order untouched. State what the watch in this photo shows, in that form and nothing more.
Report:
7,21,17
